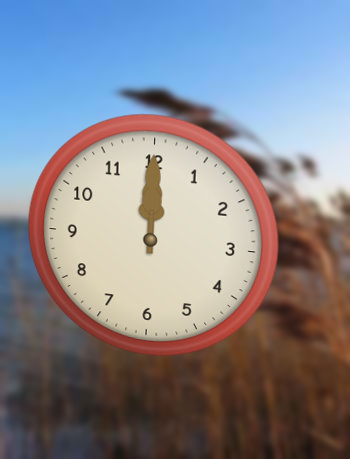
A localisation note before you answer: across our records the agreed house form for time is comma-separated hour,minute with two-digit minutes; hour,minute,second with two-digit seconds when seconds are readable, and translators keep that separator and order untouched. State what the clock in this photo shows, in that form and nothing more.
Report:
12,00
